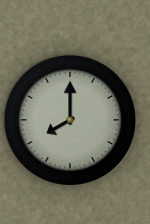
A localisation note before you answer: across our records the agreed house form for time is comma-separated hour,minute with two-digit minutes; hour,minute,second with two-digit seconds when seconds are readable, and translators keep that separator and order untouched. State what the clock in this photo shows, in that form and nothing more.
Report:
8,00
